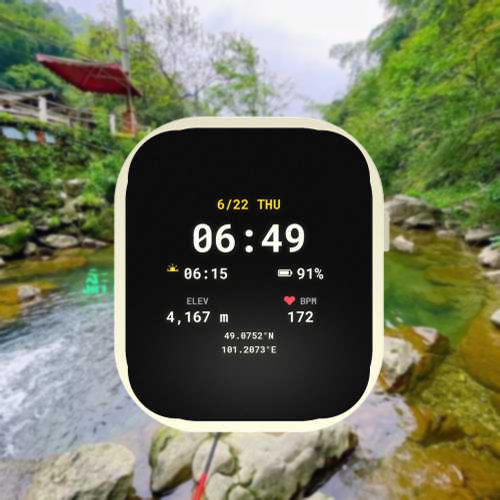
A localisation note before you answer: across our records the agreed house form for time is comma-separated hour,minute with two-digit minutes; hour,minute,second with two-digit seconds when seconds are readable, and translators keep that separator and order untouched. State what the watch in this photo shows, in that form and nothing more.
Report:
6,49
